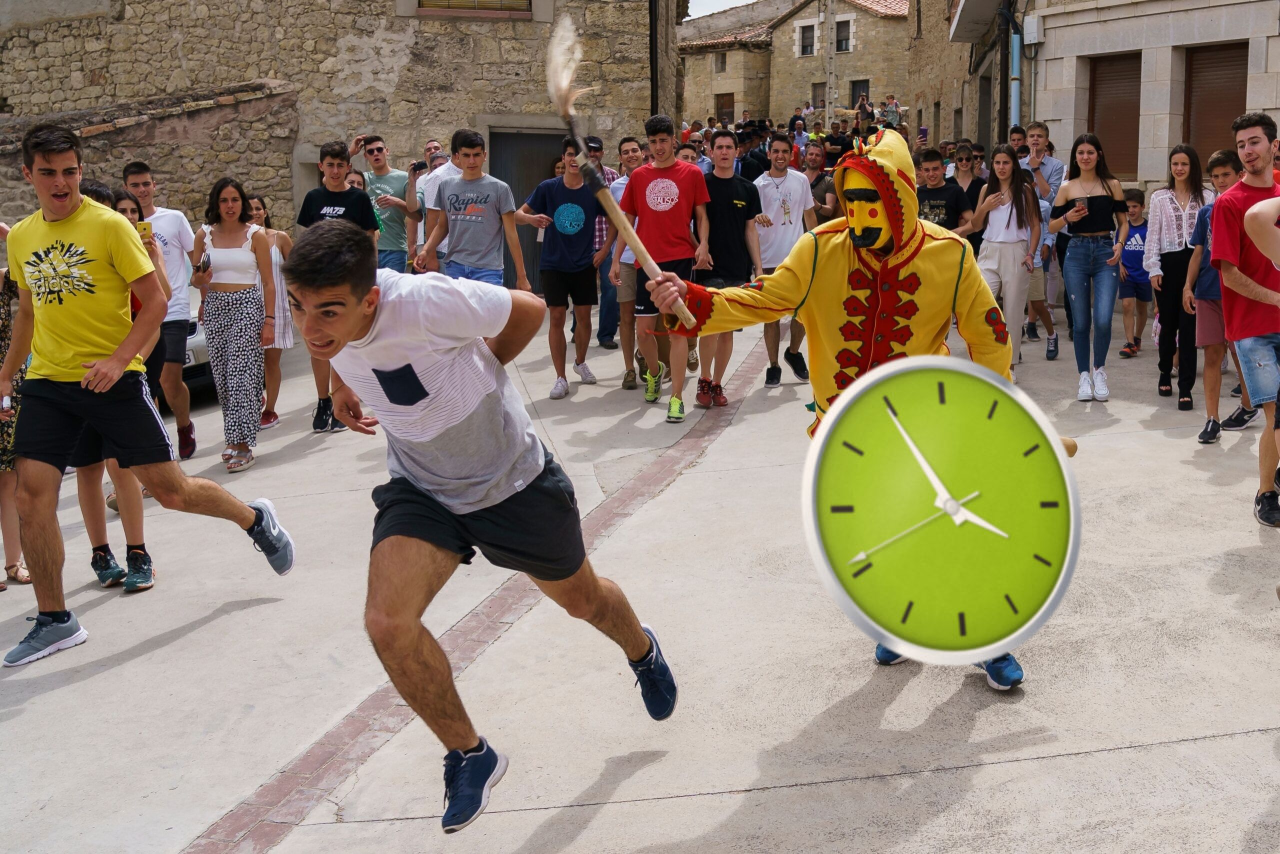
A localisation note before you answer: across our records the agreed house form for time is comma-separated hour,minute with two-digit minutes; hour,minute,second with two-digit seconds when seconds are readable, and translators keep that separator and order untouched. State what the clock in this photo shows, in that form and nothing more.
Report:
3,54,41
